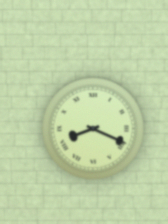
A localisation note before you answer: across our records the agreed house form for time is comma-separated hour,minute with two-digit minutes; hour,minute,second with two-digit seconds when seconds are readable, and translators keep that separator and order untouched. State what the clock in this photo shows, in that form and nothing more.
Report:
8,19
